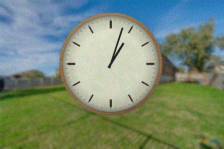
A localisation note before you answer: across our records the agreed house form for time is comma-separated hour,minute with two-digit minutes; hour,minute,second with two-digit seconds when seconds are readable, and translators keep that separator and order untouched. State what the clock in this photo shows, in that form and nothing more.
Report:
1,03
